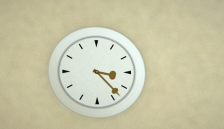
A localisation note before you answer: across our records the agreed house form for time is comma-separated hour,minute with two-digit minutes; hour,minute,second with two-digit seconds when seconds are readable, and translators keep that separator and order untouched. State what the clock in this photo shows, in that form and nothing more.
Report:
3,23
